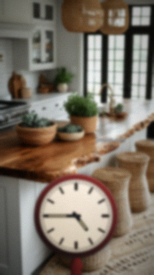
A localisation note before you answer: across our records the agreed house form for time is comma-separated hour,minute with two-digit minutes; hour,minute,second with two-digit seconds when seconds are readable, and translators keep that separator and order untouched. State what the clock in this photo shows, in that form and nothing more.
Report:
4,45
